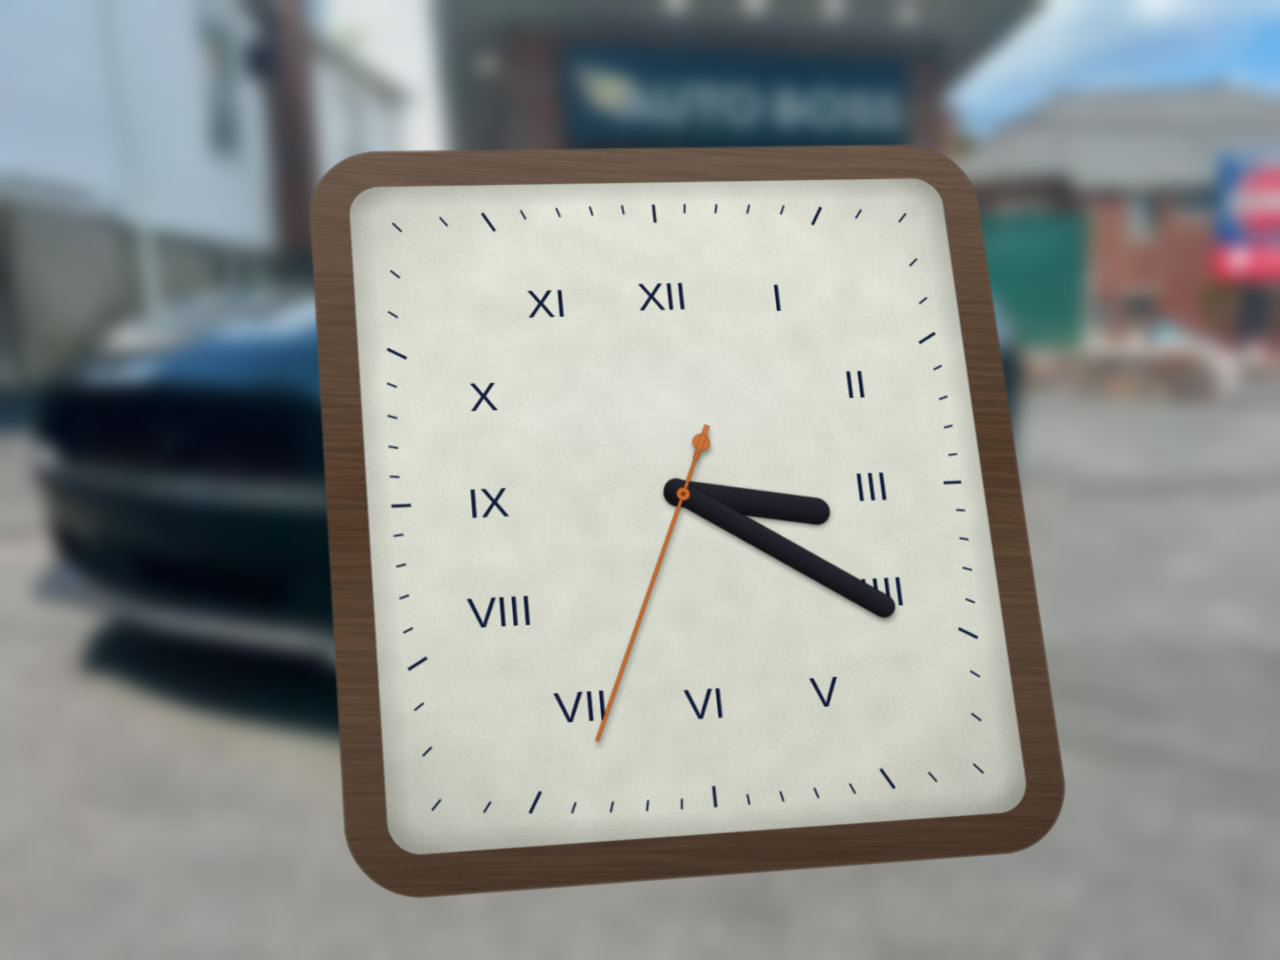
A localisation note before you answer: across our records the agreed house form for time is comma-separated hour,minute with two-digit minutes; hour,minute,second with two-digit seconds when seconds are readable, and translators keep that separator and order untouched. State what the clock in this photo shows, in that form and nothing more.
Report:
3,20,34
